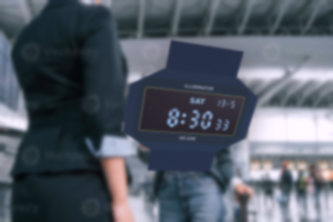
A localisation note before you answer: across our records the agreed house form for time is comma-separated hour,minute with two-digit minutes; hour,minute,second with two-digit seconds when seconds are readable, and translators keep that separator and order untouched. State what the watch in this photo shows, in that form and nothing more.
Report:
8,30,33
